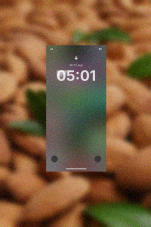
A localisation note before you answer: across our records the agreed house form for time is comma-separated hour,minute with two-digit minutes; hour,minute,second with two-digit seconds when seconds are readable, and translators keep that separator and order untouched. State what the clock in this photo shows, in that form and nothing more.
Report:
5,01
